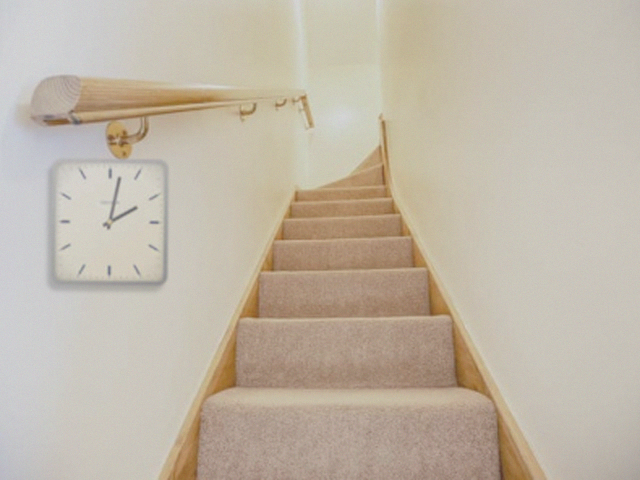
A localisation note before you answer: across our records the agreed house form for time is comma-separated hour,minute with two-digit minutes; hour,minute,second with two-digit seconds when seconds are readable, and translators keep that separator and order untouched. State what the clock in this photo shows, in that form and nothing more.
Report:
2,02
